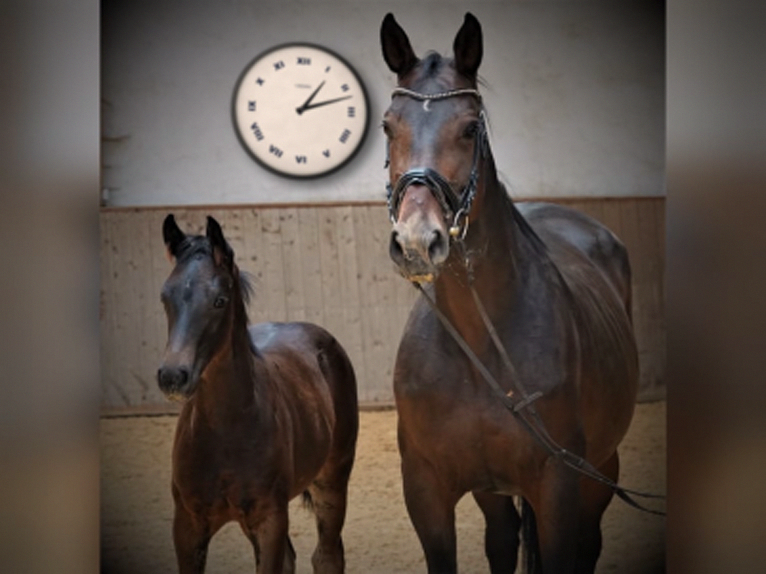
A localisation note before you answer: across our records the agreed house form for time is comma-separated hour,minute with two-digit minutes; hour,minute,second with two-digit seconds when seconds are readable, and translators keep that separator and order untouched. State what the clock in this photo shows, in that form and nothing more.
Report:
1,12
